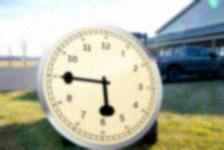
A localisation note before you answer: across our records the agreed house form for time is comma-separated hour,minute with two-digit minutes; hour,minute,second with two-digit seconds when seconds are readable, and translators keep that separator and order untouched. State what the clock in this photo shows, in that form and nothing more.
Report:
5,45
